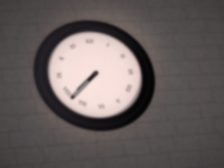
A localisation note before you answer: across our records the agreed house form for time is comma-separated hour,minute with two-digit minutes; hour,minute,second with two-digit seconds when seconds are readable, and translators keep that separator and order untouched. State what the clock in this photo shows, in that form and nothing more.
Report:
7,38
